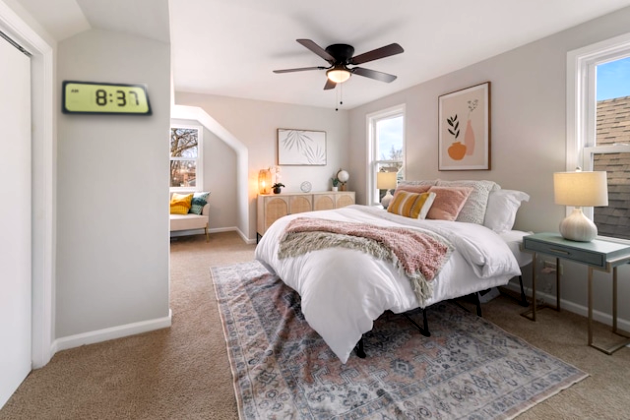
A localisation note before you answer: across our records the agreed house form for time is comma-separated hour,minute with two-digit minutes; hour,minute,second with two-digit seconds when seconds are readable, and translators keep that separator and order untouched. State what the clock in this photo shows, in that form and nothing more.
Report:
8,37
